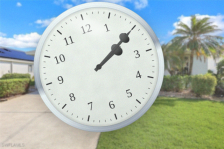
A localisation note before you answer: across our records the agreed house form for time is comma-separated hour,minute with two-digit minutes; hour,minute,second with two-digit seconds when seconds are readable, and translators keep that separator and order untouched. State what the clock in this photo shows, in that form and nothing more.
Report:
2,10
